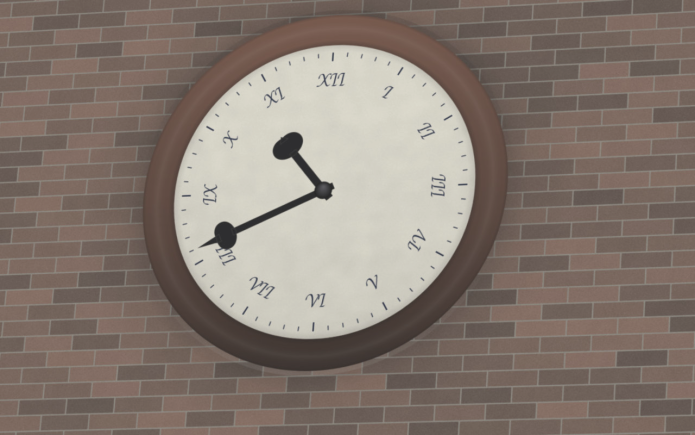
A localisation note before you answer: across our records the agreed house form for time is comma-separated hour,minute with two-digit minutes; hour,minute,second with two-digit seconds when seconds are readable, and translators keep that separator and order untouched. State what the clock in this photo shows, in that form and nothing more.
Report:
10,41
